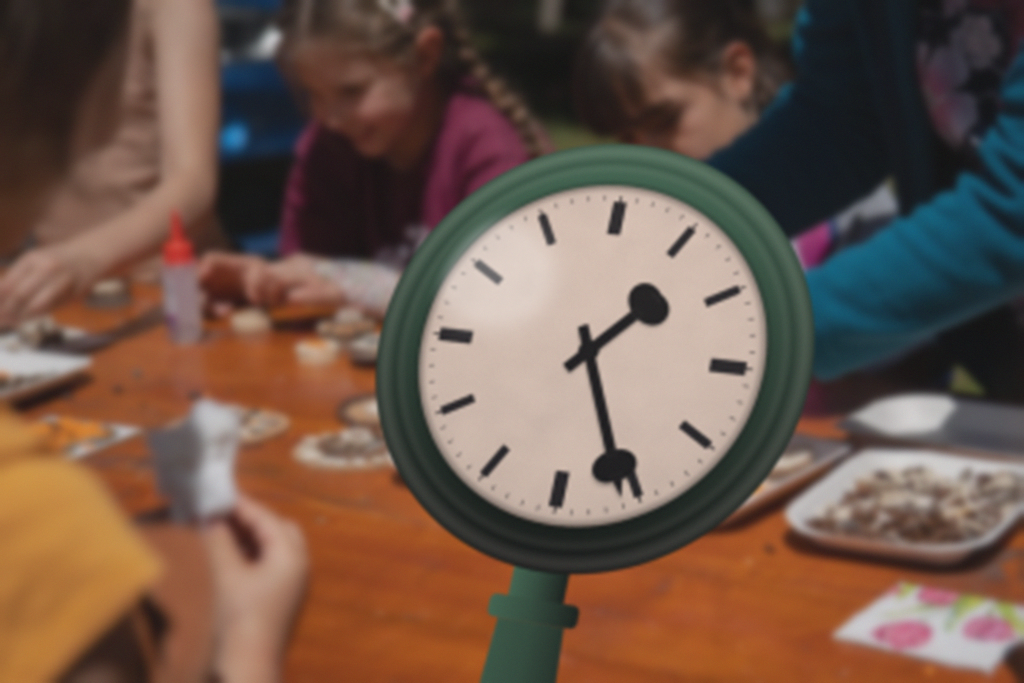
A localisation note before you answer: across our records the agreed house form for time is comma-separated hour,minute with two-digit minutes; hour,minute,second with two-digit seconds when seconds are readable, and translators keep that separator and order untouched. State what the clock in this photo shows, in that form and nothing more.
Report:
1,26
